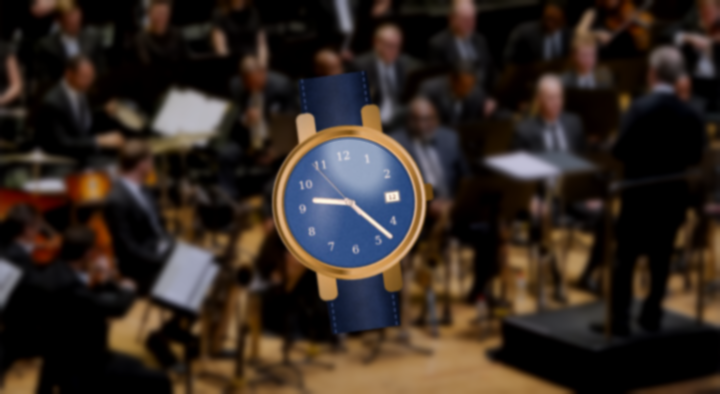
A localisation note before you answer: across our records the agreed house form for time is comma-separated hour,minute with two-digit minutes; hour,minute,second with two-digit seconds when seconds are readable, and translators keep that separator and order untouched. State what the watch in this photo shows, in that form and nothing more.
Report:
9,22,54
